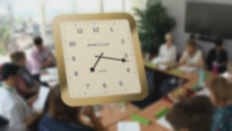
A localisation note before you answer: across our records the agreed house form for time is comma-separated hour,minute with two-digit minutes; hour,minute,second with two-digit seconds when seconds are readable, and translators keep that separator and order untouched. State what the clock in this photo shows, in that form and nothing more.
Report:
7,17
